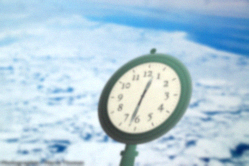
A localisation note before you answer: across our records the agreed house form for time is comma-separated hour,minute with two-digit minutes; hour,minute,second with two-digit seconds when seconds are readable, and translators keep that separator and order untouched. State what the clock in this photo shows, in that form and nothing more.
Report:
12,32
